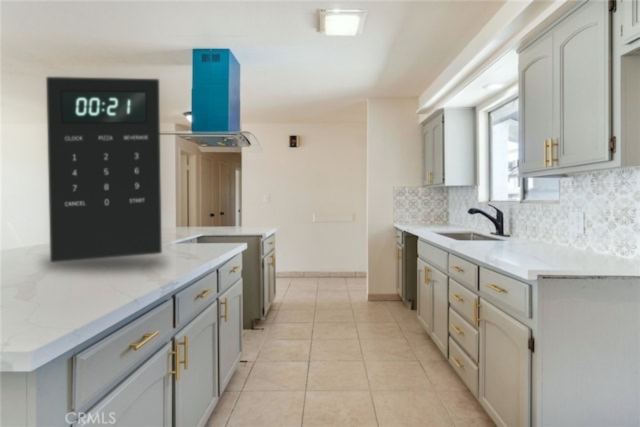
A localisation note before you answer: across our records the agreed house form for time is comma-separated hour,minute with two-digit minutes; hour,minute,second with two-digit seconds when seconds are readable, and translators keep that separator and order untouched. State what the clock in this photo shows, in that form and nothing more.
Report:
0,21
